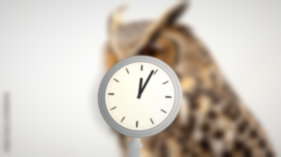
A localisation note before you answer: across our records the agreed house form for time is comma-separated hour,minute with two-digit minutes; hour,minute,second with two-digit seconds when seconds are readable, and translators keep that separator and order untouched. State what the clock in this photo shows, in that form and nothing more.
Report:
12,04
